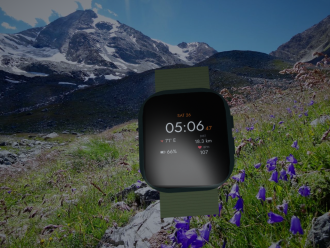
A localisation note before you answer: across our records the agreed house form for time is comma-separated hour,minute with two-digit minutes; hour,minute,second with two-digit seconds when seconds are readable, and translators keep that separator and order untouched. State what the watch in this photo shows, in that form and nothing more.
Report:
5,06
